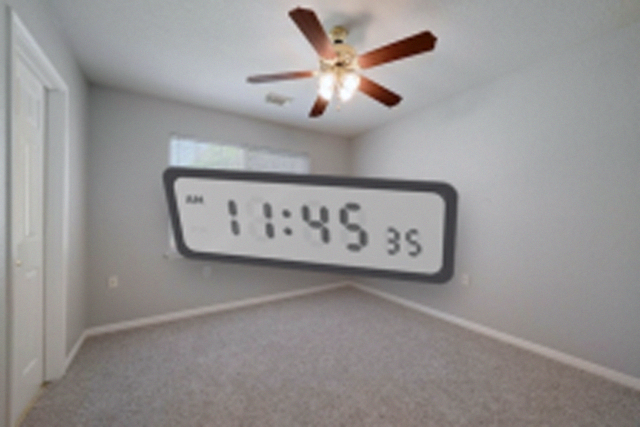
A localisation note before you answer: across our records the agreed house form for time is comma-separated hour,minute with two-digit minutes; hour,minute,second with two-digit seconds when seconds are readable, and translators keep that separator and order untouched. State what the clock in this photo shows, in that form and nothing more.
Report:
11,45,35
